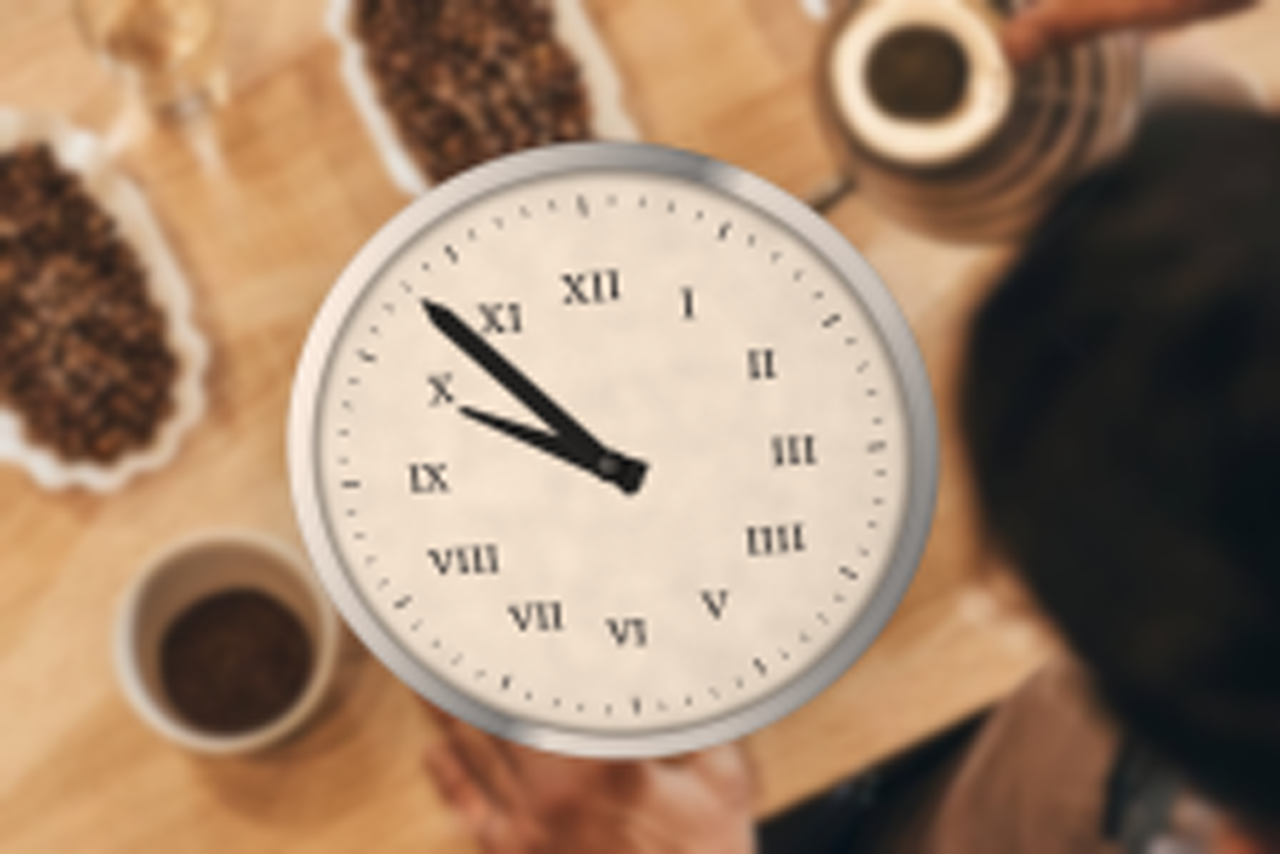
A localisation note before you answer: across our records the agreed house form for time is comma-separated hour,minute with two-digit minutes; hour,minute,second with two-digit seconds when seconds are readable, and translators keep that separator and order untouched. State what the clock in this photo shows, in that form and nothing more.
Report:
9,53
